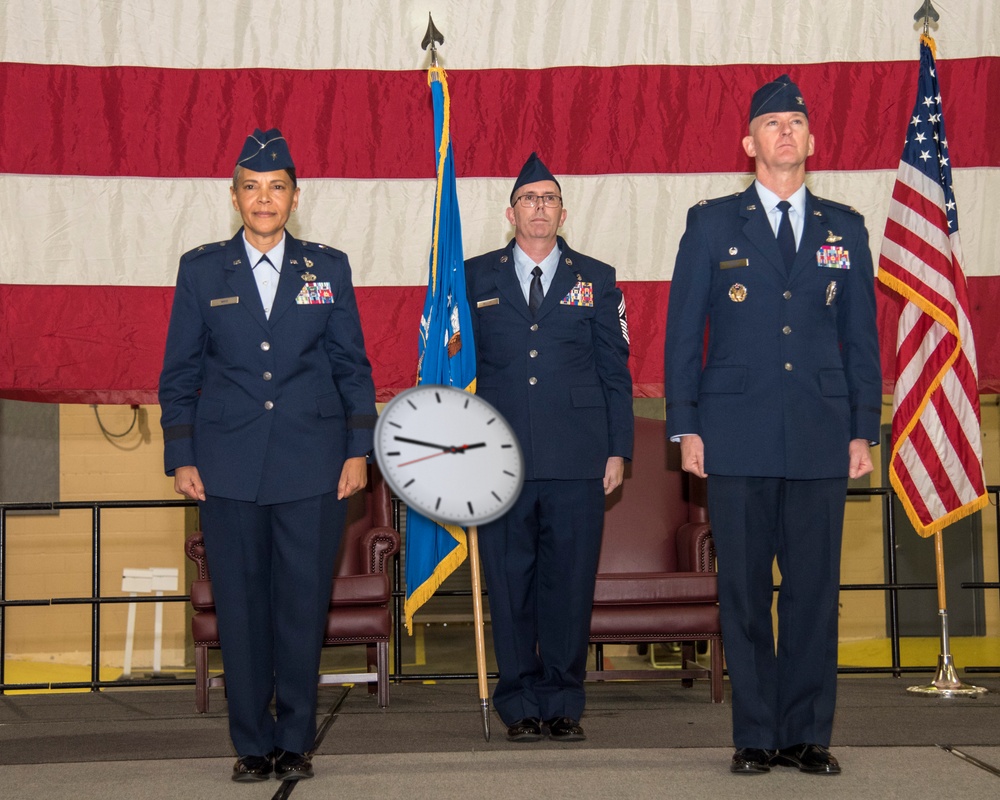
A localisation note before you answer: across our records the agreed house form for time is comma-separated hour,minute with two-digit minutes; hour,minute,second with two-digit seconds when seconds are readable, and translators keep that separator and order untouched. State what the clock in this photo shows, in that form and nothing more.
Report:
2,47,43
